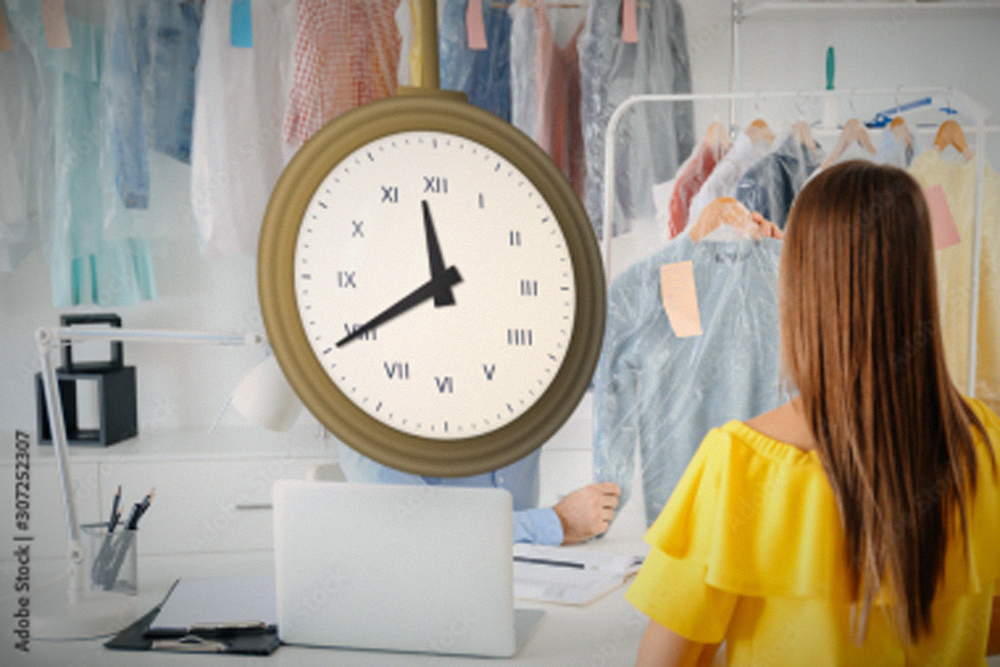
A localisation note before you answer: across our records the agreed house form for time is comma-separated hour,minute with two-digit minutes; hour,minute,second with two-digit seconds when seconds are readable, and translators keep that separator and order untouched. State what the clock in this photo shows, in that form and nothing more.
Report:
11,40
